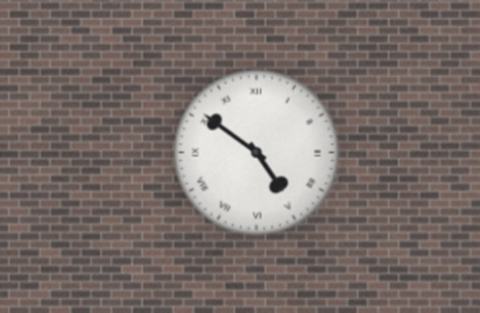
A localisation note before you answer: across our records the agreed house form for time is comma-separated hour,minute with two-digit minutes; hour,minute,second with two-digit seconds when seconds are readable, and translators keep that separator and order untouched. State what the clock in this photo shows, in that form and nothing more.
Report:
4,51
